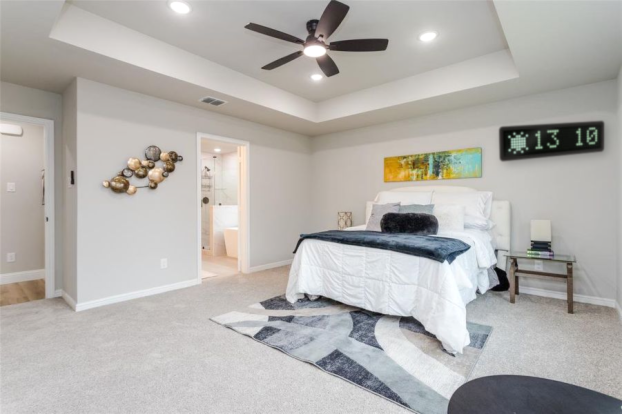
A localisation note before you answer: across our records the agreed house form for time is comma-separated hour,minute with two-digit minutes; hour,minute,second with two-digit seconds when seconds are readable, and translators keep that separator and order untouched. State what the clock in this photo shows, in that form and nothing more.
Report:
13,10
